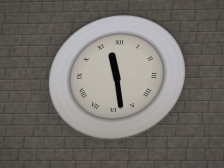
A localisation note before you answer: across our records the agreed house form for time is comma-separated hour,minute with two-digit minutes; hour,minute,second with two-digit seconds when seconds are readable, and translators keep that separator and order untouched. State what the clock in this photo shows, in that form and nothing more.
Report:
11,28
